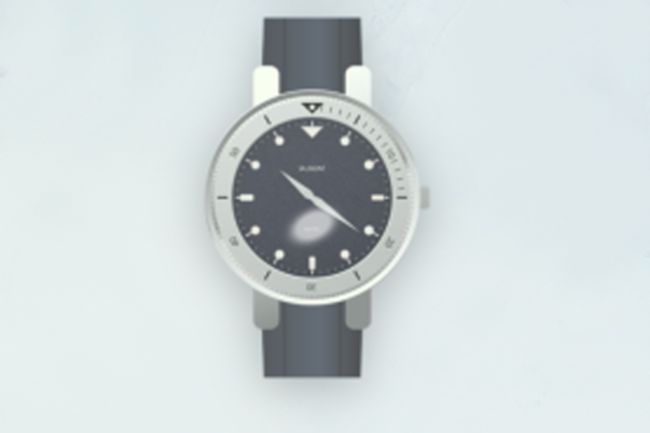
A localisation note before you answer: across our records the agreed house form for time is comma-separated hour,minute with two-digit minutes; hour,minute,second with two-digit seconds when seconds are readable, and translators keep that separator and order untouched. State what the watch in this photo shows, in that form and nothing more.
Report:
10,21
